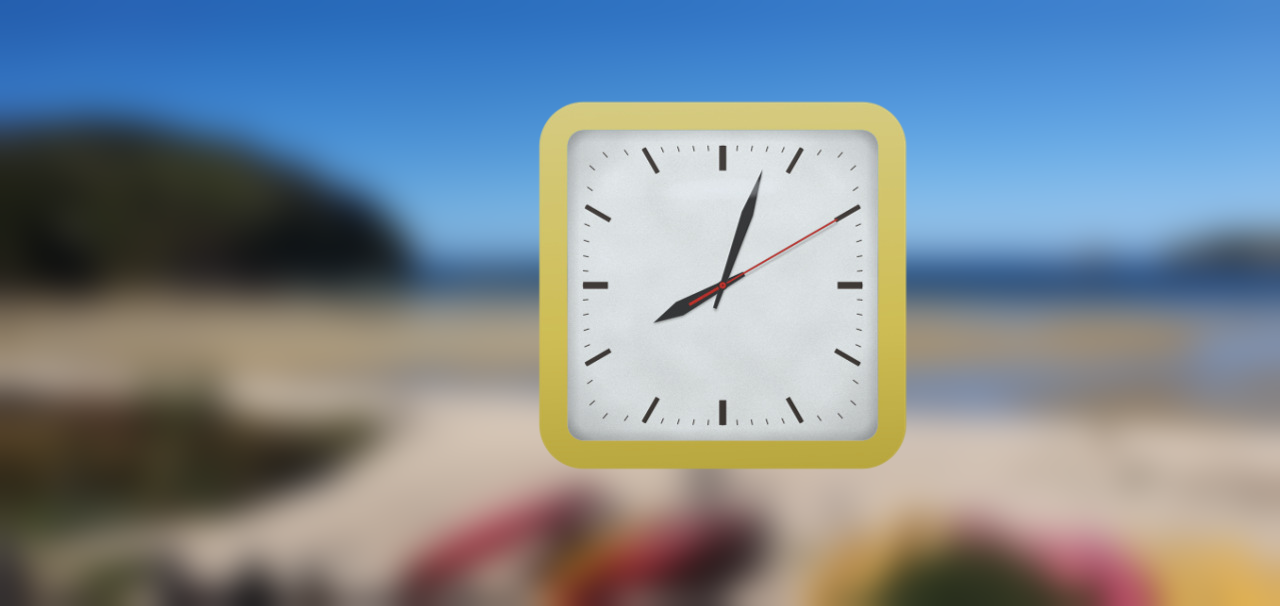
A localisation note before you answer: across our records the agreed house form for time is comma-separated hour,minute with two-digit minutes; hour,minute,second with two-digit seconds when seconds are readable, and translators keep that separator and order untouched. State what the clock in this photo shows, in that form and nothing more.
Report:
8,03,10
